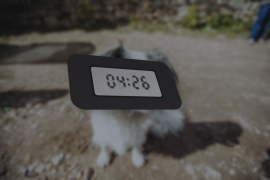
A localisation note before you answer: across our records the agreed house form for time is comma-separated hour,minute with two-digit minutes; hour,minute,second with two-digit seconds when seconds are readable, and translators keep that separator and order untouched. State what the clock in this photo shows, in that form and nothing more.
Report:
4,26
